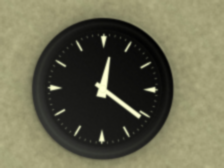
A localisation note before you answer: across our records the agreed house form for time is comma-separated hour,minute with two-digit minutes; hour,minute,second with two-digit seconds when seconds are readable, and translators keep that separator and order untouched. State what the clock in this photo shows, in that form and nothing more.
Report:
12,21
